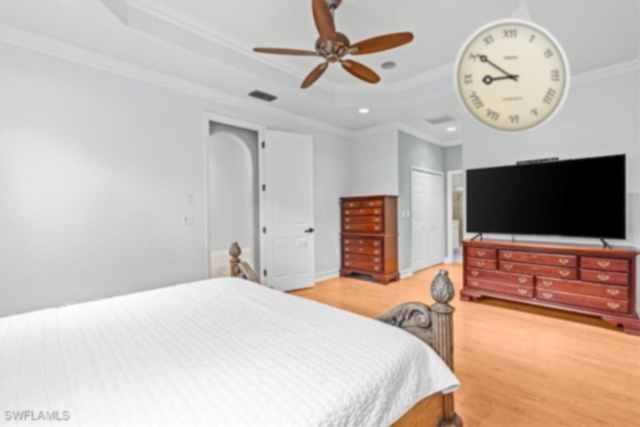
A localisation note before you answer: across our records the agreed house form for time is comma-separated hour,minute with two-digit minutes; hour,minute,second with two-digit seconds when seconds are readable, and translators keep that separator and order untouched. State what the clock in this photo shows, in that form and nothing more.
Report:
8,51
